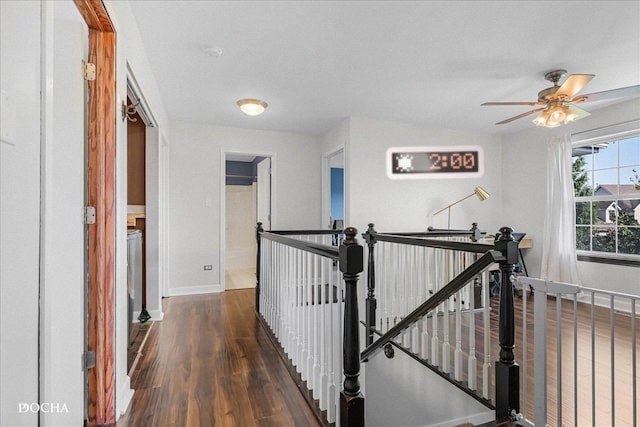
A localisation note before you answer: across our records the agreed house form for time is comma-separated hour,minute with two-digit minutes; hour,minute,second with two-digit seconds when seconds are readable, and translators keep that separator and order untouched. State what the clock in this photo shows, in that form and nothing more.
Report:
2,00
